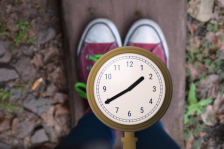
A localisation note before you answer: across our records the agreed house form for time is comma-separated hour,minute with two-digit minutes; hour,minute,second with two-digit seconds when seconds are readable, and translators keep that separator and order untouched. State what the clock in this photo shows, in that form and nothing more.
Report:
1,40
